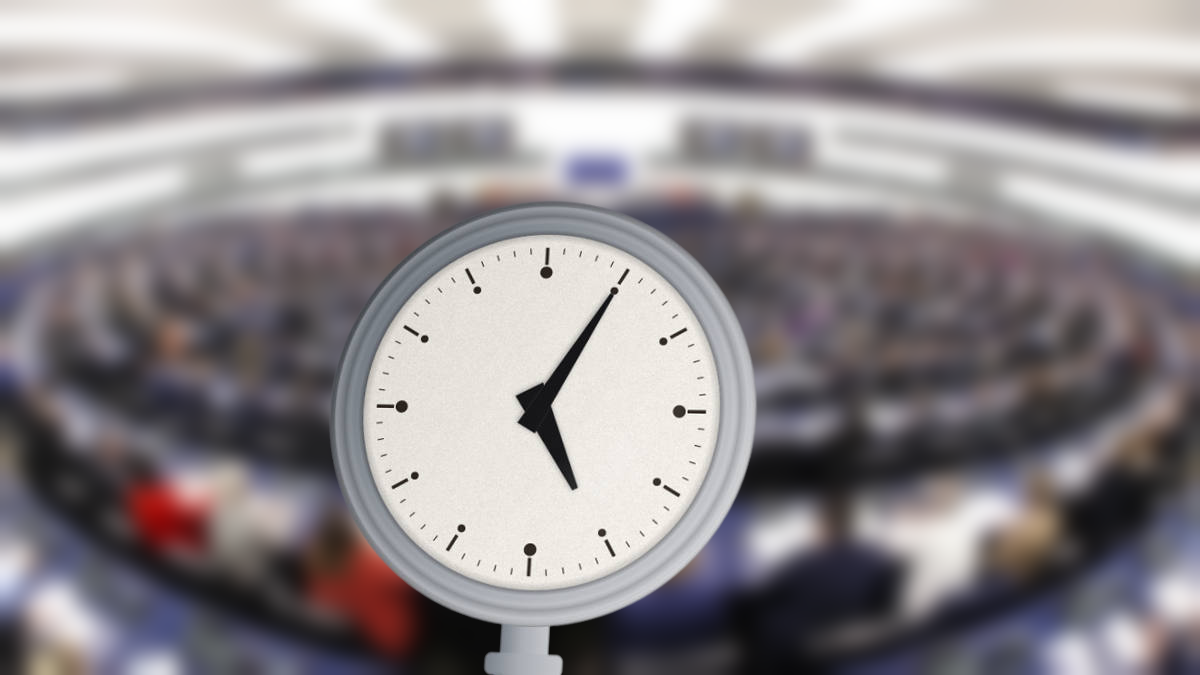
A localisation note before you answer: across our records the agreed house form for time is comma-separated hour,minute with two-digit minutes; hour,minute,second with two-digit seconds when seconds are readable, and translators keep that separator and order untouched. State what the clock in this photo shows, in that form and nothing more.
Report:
5,05
